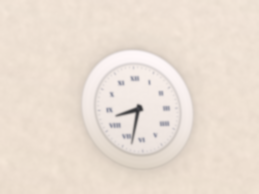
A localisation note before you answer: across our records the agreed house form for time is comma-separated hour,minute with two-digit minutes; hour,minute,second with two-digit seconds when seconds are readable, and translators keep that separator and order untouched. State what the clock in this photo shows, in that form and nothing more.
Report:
8,33
